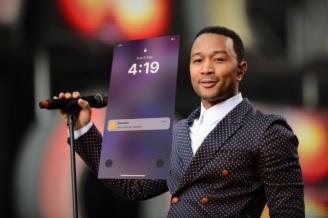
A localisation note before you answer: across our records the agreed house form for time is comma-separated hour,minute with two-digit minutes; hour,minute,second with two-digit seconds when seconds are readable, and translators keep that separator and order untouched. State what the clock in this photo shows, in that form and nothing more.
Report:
4,19
